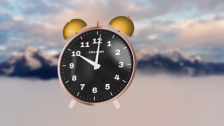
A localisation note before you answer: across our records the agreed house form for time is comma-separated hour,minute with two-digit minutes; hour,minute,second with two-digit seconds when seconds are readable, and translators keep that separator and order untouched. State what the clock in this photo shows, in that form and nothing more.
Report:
10,01
